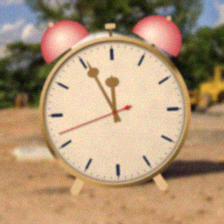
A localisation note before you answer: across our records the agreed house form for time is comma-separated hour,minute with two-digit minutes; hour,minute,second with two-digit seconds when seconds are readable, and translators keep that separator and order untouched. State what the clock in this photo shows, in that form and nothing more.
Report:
11,55,42
